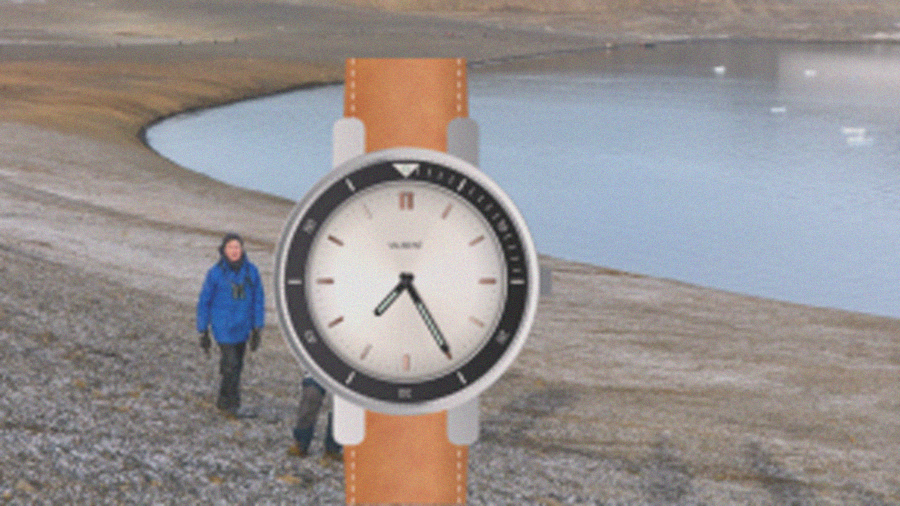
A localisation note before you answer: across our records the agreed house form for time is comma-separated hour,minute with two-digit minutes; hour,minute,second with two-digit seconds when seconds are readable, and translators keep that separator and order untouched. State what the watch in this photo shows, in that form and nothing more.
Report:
7,25
